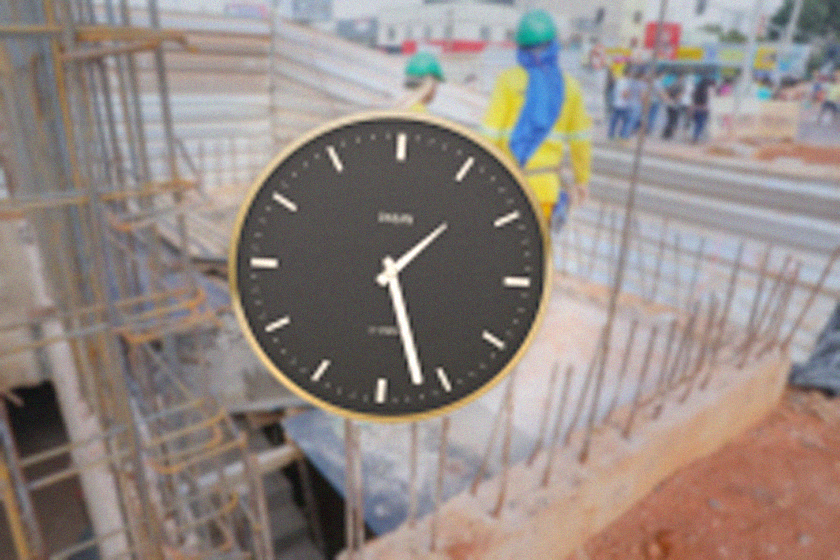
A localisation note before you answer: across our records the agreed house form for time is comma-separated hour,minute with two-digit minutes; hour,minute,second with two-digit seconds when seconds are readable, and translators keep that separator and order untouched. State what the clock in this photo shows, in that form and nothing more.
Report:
1,27
